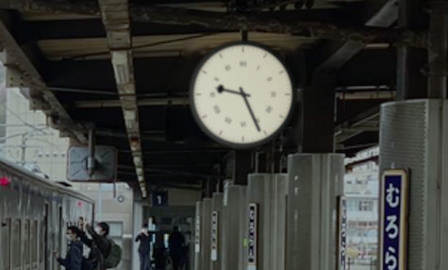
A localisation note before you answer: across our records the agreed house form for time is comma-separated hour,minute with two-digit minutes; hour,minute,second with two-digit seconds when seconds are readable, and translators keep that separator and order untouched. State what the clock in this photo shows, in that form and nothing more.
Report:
9,26
